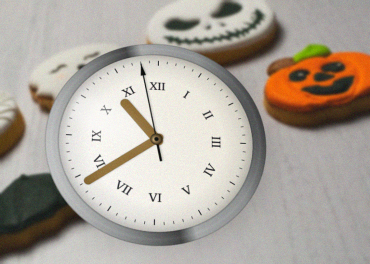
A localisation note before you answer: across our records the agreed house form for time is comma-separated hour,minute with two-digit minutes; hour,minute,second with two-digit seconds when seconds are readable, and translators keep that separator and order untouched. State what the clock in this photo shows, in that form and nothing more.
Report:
10,38,58
